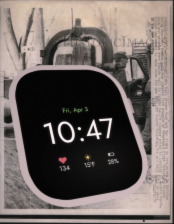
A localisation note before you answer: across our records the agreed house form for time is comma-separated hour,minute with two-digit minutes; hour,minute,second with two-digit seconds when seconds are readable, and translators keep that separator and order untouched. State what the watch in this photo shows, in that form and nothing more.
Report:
10,47
